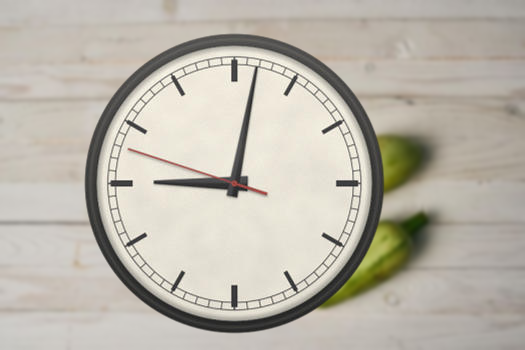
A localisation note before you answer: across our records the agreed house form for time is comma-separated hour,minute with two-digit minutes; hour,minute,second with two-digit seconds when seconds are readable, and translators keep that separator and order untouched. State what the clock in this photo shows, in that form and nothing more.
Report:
9,01,48
